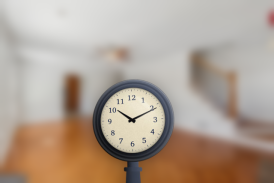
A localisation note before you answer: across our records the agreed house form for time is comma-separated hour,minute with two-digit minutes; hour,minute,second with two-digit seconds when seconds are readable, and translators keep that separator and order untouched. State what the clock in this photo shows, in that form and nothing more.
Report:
10,11
